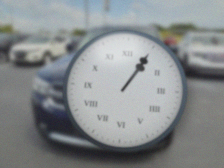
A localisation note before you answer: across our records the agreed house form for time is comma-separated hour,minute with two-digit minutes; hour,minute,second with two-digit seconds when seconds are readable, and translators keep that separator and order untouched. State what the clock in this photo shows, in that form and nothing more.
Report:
1,05
